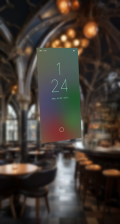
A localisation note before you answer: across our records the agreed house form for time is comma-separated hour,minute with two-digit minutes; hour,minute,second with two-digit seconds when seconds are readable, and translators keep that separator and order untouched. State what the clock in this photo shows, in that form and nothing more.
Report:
1,24
